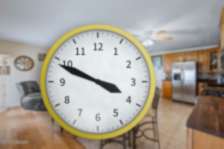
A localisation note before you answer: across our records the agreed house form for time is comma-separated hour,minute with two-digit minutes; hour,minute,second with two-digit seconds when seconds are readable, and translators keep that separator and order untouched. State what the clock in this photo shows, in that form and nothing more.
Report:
3,49
